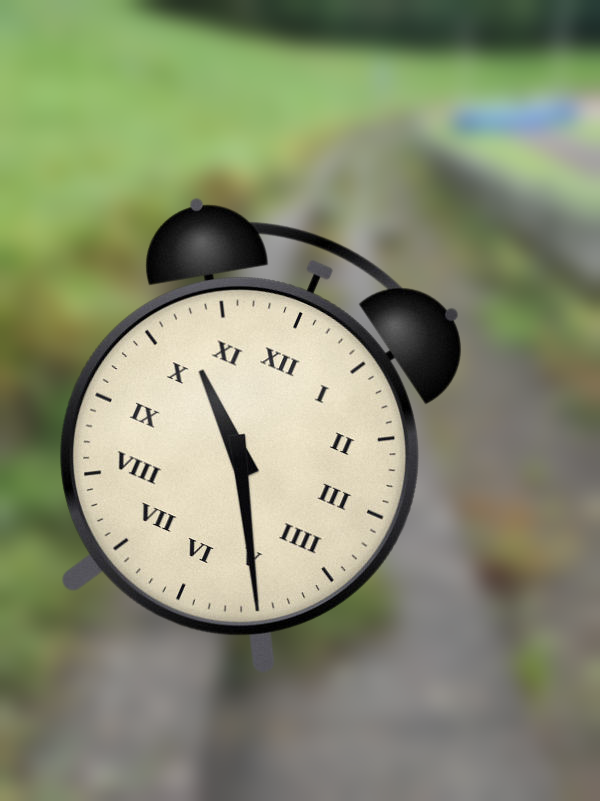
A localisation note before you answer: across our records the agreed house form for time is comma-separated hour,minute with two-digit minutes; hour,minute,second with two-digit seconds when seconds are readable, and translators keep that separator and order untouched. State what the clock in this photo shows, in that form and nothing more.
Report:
10,25
